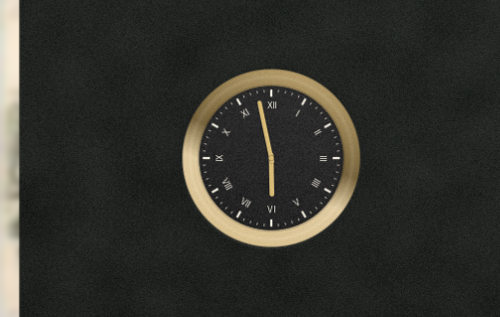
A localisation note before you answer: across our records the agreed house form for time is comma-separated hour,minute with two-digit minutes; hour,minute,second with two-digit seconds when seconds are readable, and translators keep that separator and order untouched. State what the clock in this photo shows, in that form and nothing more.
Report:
5,58
